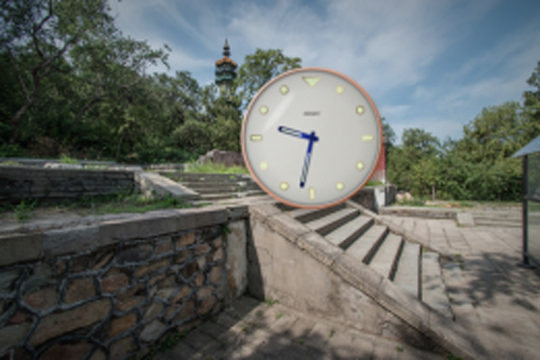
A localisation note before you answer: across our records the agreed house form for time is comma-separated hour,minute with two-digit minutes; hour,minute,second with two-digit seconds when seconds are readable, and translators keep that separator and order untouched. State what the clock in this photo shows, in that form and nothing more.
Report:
9,32
